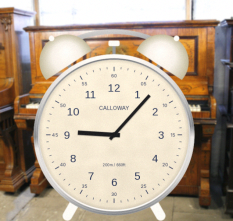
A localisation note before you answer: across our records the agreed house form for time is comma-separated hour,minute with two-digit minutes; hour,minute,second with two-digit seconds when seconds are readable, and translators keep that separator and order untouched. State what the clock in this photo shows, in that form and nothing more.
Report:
9,07
